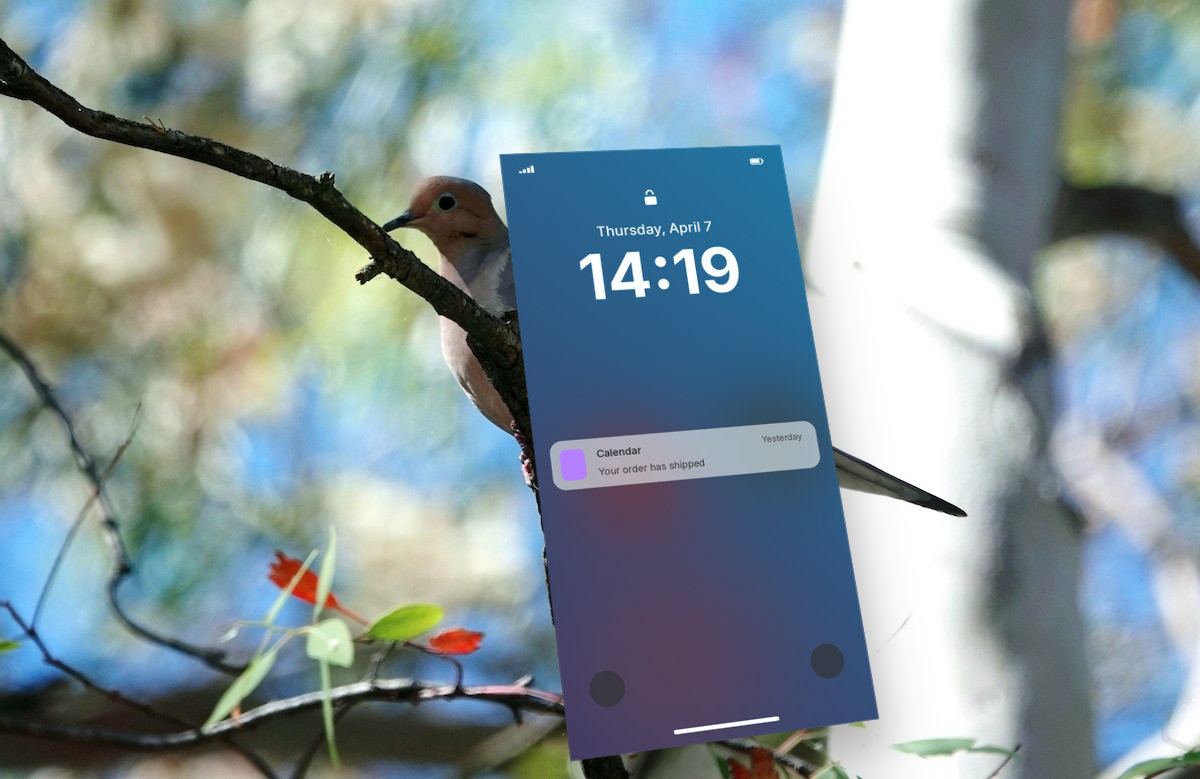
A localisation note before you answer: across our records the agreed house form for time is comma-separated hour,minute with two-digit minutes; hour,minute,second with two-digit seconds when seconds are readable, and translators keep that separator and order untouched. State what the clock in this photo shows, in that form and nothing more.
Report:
14,19
